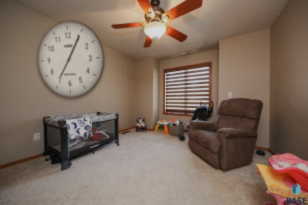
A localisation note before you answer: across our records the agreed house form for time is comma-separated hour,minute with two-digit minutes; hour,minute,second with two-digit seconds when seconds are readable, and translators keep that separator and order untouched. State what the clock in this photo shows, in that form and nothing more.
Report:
7,05
